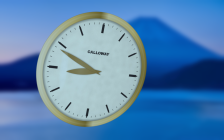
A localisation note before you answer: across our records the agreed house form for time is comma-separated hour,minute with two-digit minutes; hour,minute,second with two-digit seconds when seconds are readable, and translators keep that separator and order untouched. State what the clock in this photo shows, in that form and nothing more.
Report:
8,49
